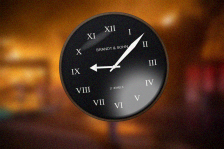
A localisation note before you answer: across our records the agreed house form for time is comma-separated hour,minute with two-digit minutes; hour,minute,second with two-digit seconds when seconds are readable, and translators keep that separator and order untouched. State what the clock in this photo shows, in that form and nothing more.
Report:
9,08
